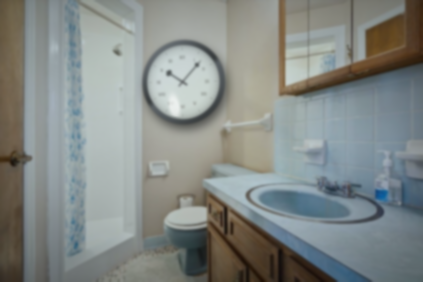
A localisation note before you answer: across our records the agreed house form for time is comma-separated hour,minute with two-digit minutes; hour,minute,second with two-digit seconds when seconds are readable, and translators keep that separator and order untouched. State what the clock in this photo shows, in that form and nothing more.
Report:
10,07
